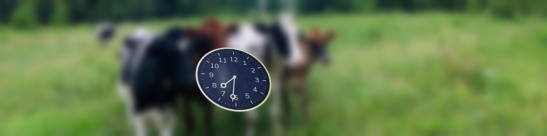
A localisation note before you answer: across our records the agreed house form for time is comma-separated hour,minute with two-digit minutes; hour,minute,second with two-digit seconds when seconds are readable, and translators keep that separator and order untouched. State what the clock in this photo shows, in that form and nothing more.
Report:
7,31
